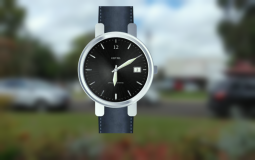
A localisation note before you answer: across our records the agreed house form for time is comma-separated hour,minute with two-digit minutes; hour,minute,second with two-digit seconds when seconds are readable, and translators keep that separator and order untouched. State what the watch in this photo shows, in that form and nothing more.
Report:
6,10
